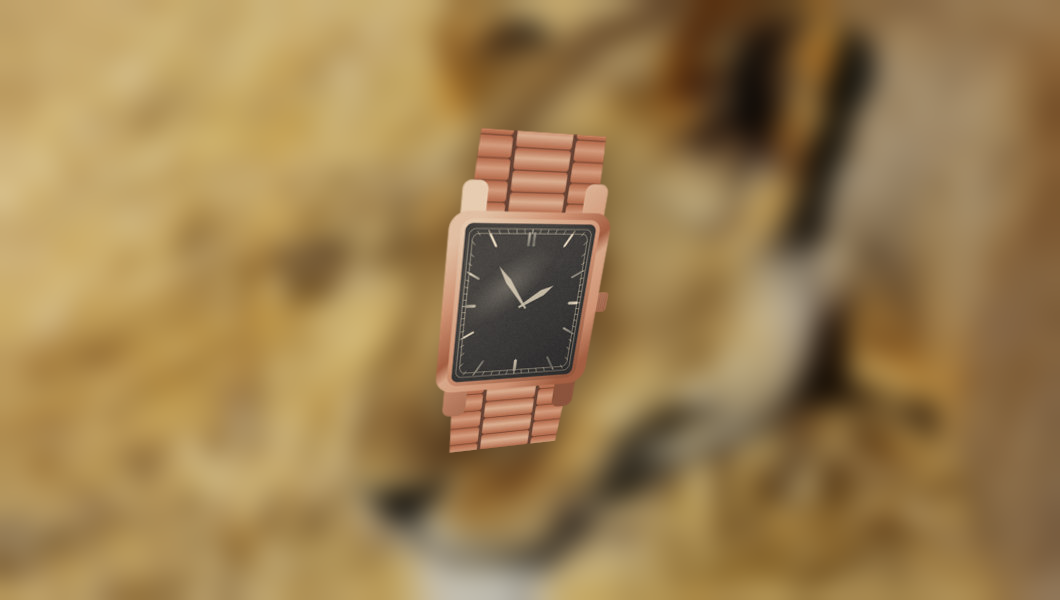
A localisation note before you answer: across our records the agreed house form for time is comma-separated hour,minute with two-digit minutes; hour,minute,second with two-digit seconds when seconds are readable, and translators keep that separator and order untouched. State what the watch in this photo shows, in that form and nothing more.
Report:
1,54
